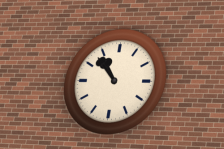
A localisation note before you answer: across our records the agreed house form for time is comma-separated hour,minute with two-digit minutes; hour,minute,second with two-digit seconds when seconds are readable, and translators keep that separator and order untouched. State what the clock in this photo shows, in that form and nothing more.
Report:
10,53
